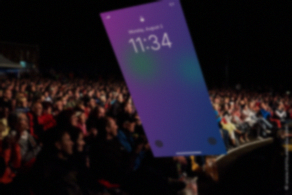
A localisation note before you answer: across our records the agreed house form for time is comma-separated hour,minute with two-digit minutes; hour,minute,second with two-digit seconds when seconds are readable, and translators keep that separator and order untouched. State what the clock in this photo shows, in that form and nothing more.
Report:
11,34
